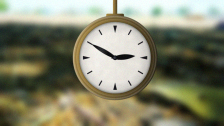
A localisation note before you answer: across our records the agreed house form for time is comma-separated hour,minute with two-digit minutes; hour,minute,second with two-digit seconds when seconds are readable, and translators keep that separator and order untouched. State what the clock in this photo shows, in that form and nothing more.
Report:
2,50
